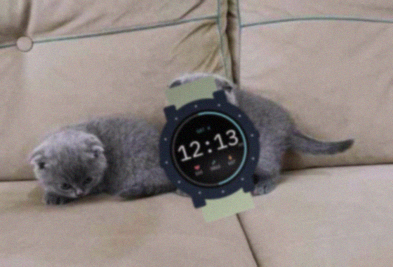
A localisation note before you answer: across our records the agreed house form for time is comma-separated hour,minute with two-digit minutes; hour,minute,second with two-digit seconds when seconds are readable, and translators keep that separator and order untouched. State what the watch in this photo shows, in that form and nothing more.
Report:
12,13
